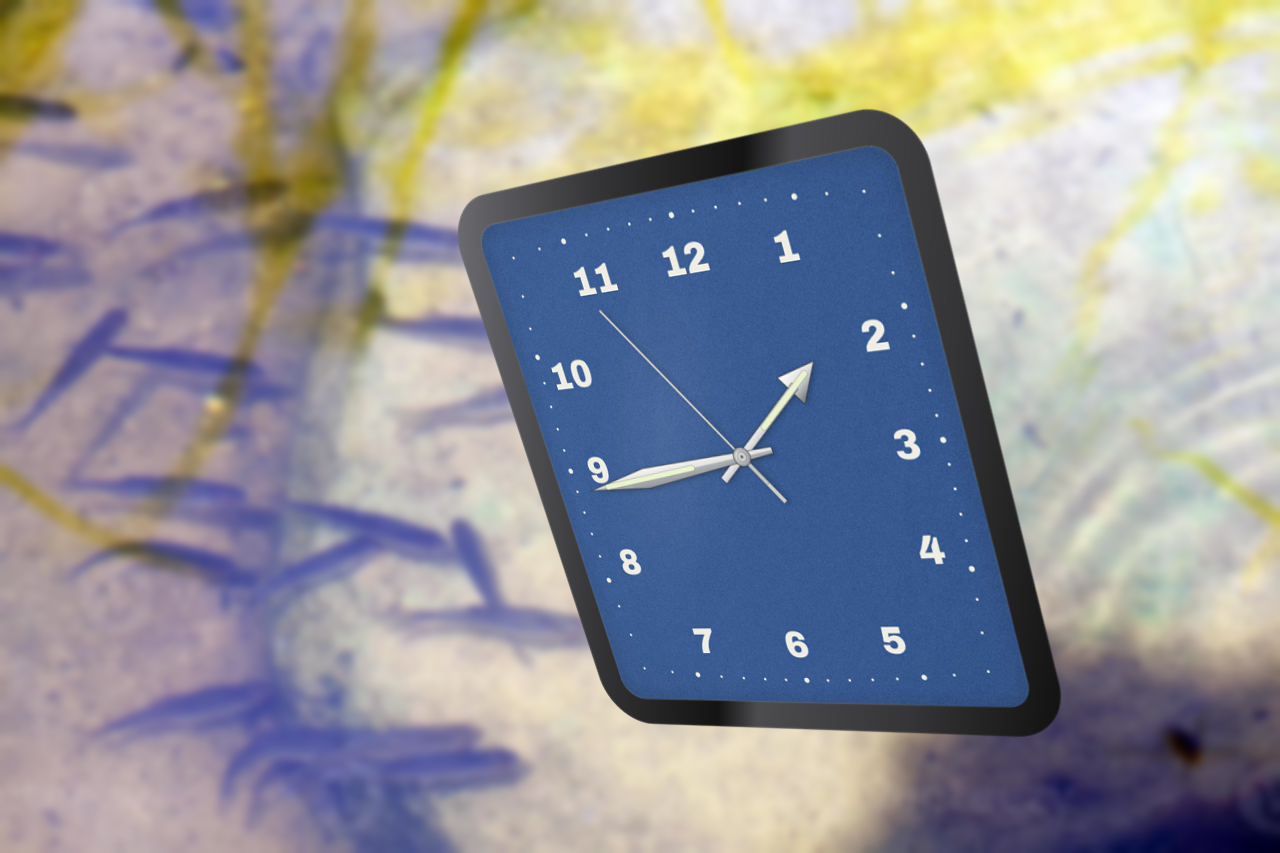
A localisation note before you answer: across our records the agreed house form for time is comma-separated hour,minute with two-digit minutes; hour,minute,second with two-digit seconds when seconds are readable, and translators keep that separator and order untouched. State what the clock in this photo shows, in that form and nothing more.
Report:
1,43,54
